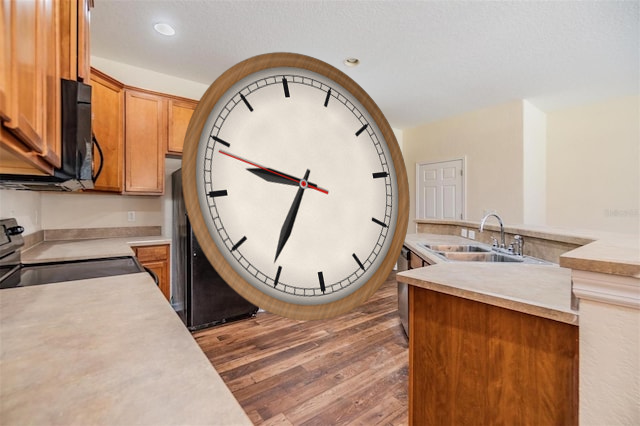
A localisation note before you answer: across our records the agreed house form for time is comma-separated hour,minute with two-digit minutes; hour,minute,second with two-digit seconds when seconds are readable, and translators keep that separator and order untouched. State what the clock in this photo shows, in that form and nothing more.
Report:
9,35,49
